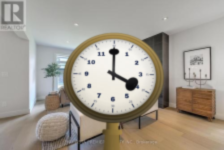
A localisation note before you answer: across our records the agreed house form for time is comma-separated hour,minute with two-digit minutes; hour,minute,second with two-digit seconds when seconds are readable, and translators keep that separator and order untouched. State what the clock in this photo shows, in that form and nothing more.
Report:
4,00
